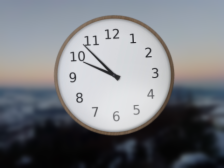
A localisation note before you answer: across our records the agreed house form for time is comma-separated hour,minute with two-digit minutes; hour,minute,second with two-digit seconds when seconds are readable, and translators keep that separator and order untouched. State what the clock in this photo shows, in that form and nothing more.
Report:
9,53
